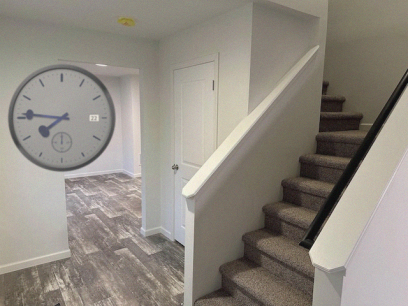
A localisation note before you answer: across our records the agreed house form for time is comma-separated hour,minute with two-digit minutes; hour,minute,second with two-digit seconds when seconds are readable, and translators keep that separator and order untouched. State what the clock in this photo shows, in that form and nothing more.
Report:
7,46
